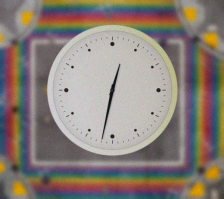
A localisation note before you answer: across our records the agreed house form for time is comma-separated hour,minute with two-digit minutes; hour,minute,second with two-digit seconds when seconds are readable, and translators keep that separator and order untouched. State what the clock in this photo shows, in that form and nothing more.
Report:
12,32
